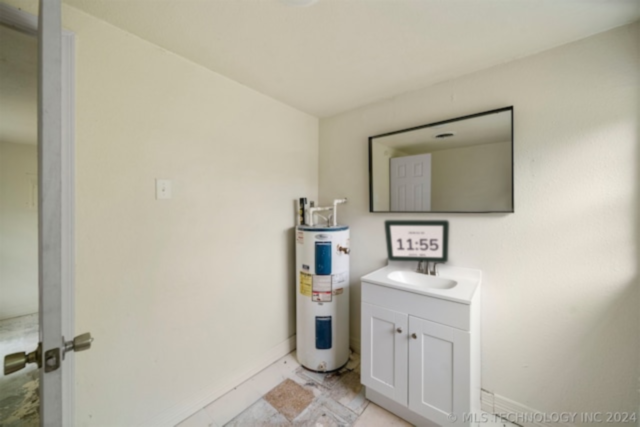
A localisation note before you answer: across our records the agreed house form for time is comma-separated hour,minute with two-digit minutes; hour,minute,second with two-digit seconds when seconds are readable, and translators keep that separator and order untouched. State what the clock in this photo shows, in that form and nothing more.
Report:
11,55
